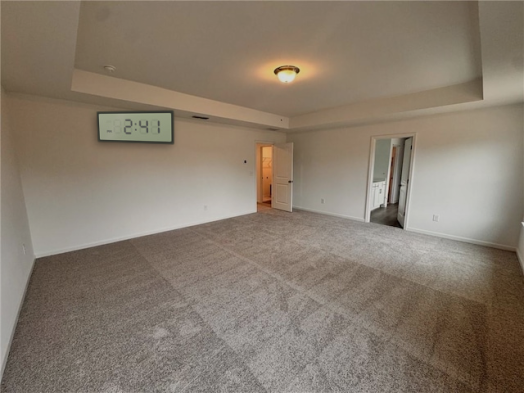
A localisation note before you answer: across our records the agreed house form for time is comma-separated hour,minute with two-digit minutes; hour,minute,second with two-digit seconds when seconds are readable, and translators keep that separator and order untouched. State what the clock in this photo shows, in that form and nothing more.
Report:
2,41
